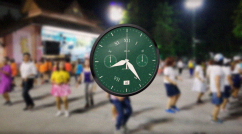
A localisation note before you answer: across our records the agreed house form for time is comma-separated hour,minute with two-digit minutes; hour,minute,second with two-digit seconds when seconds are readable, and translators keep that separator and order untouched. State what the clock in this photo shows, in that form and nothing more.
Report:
8,24
